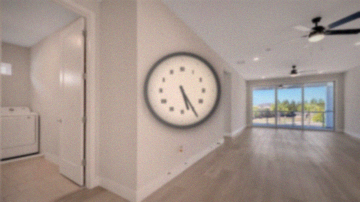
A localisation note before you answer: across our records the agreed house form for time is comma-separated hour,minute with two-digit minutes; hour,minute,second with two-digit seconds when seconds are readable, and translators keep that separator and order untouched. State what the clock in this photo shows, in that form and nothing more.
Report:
5,25
